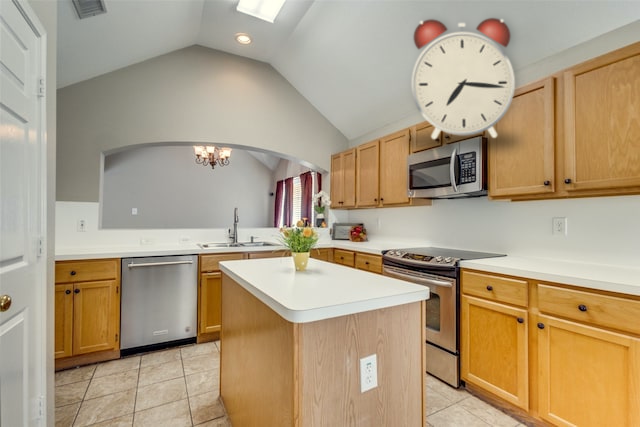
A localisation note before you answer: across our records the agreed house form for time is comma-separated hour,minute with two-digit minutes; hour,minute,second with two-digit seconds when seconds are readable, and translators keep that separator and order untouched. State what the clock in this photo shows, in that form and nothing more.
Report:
7,16
